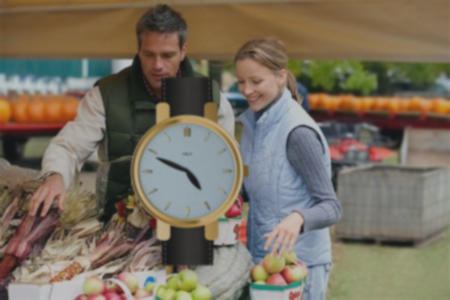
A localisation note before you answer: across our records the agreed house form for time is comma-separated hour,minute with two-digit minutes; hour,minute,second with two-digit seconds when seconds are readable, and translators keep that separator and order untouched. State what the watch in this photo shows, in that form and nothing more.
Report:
4,49
